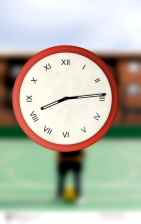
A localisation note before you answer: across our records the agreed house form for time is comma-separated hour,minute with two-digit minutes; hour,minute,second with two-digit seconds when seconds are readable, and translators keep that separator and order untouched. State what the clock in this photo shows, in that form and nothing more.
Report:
8,14
